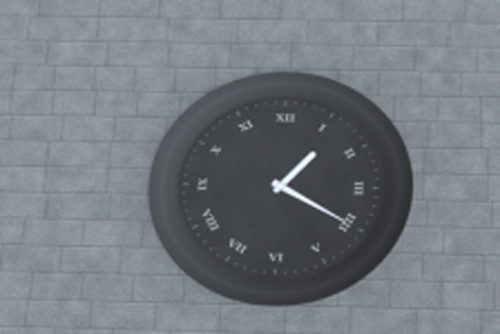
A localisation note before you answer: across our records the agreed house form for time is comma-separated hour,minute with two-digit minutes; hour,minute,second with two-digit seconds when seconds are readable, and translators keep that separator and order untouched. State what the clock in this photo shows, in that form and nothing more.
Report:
1,20
